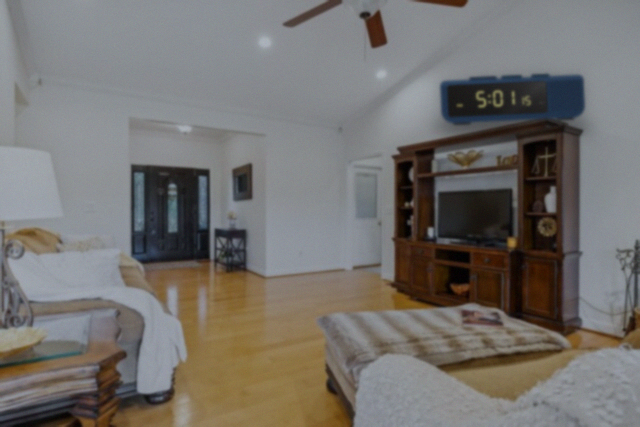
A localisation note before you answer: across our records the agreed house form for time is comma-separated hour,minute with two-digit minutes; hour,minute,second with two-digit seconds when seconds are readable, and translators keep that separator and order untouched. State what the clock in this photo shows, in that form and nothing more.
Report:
5,01
